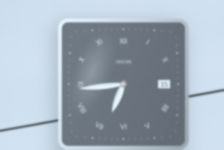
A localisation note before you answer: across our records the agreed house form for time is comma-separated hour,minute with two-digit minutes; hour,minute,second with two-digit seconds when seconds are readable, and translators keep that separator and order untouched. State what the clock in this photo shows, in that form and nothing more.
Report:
6,44
